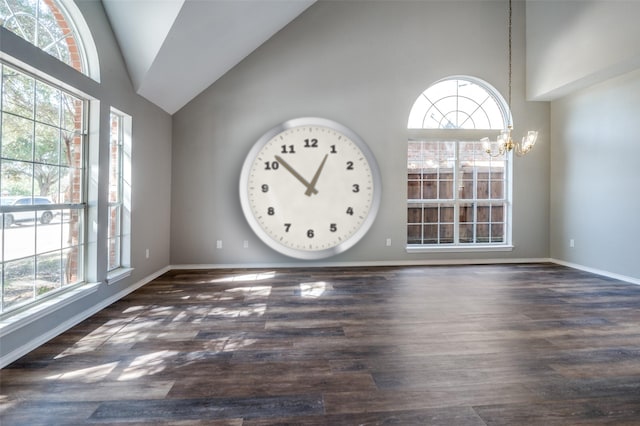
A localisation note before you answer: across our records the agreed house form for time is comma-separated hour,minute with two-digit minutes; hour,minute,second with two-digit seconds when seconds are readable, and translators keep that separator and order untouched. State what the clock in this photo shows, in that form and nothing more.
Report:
12,52
